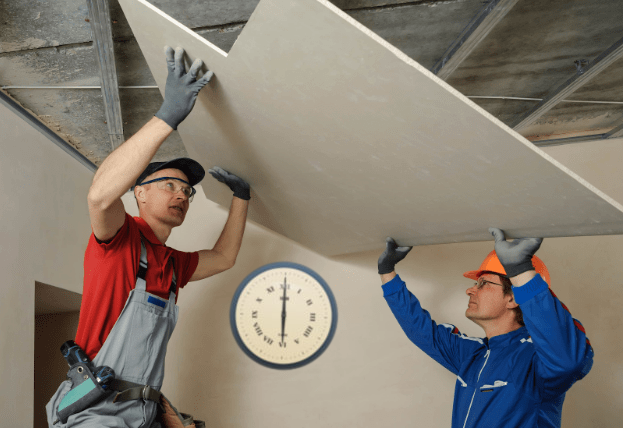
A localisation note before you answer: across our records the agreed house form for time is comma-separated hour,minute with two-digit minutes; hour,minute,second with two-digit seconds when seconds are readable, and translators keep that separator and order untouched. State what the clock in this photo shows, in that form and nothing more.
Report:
6,00
